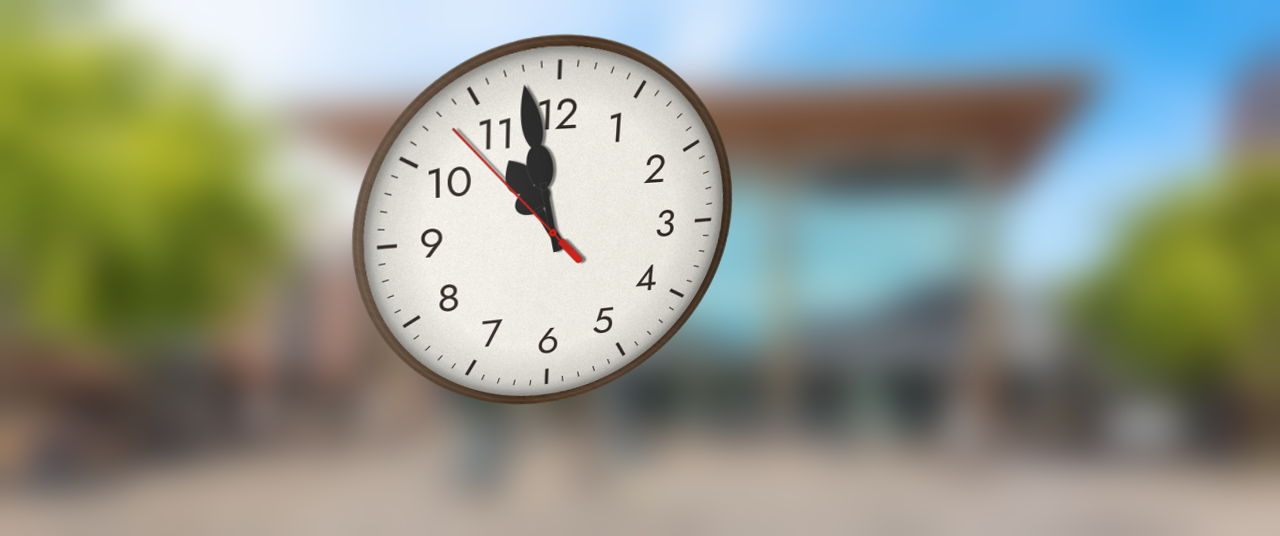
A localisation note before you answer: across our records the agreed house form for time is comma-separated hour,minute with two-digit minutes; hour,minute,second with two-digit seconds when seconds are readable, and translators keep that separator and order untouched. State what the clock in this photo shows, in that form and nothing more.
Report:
10,57,53
